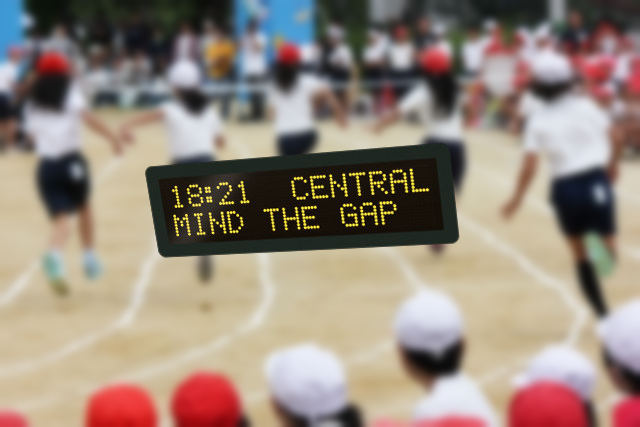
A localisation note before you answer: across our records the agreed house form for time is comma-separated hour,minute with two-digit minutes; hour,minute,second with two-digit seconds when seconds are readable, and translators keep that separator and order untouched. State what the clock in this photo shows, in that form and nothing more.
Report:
18,21
